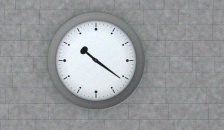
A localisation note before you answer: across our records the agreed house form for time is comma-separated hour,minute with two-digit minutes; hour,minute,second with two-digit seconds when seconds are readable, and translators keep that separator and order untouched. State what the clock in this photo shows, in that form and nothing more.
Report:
10,21
